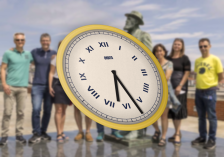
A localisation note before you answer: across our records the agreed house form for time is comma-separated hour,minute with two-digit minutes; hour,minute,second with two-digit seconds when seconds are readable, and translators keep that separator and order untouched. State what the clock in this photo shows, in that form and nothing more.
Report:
6,27
